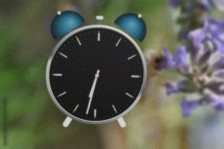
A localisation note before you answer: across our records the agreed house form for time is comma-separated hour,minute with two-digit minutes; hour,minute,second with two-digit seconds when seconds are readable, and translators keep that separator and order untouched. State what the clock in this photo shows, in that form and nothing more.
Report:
6,32
